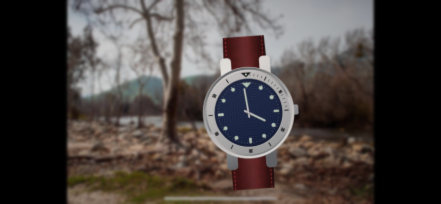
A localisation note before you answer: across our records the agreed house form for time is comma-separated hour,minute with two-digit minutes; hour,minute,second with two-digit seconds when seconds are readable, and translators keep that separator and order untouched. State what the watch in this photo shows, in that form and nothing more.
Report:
3,59
